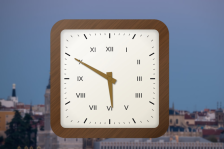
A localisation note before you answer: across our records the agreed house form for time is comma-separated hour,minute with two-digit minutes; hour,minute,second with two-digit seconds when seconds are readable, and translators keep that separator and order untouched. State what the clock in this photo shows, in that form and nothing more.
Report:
5,50
